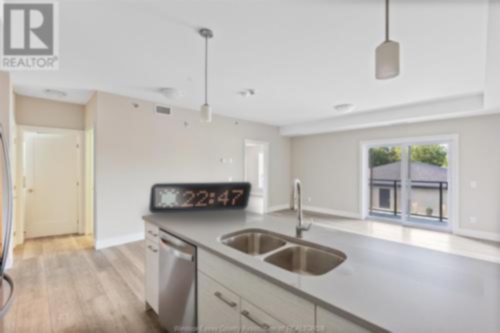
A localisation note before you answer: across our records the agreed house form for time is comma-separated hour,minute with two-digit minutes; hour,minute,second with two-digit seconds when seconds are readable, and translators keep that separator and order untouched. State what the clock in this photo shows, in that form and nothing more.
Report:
22,47
